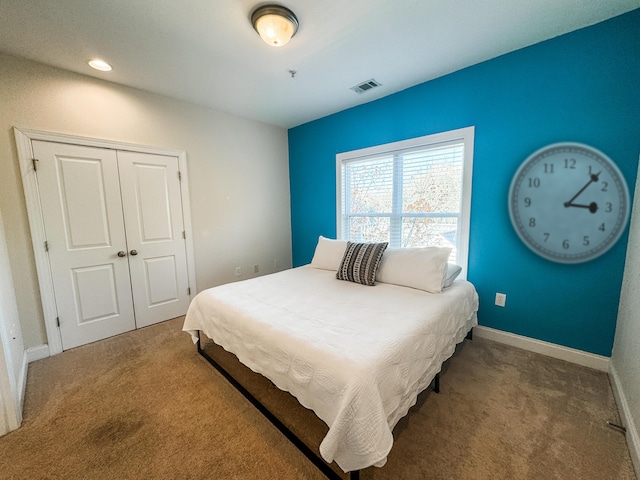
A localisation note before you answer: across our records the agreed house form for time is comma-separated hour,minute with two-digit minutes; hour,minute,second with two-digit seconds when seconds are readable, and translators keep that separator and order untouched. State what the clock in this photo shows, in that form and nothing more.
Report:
3,07
